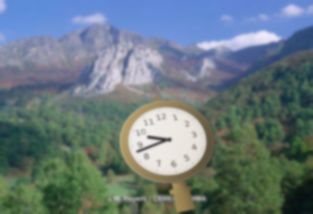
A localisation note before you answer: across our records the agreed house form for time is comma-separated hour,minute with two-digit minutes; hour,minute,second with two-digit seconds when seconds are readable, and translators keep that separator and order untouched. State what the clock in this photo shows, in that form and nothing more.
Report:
9,43
